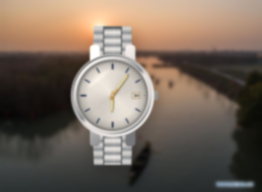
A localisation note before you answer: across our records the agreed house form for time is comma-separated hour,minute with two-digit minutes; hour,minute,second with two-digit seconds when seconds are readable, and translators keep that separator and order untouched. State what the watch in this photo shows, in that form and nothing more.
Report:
6,06
